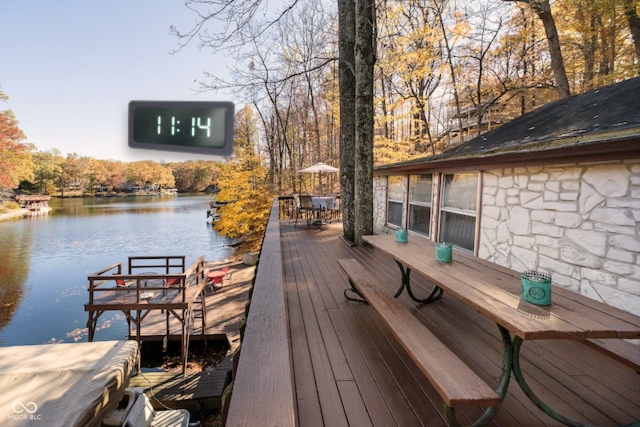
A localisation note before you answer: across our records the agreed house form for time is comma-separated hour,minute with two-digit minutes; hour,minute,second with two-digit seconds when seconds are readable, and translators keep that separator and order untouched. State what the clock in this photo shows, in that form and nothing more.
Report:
11,14
